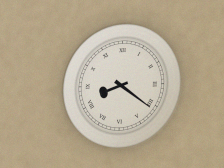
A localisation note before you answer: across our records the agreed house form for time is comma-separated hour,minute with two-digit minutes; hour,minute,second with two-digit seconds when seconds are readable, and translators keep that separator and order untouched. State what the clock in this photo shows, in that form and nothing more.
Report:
8,21
